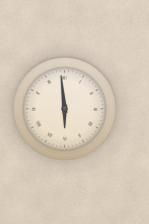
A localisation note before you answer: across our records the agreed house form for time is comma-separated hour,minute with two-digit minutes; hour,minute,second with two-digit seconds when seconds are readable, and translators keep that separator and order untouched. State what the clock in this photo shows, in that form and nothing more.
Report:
5,59
